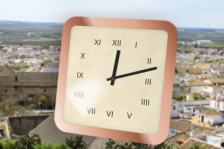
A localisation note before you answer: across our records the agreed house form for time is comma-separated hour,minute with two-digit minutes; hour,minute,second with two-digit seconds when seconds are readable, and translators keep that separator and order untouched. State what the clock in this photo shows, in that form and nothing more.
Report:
12,12
